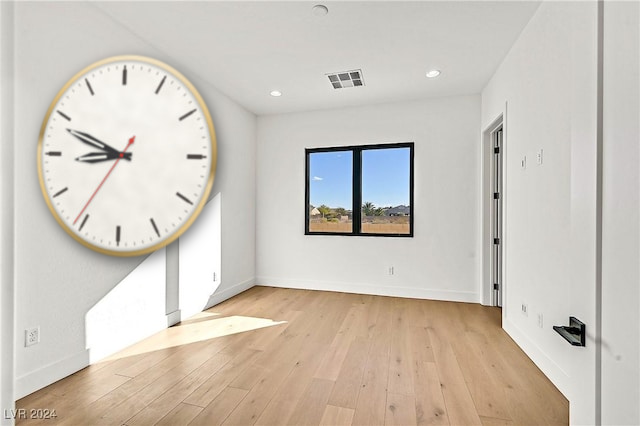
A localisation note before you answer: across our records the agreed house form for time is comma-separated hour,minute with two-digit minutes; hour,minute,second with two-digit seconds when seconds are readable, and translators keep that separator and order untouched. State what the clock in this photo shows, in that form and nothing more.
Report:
8,48,36
